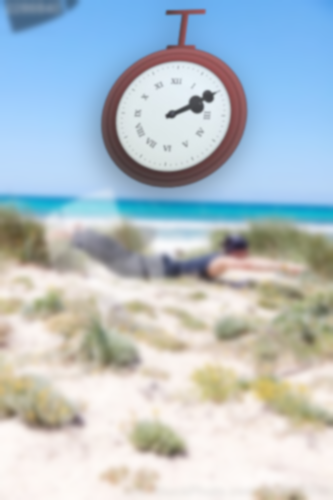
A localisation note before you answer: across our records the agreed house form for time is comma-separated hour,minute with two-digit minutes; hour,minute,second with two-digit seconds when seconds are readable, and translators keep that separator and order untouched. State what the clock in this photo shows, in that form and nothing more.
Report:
2,10
